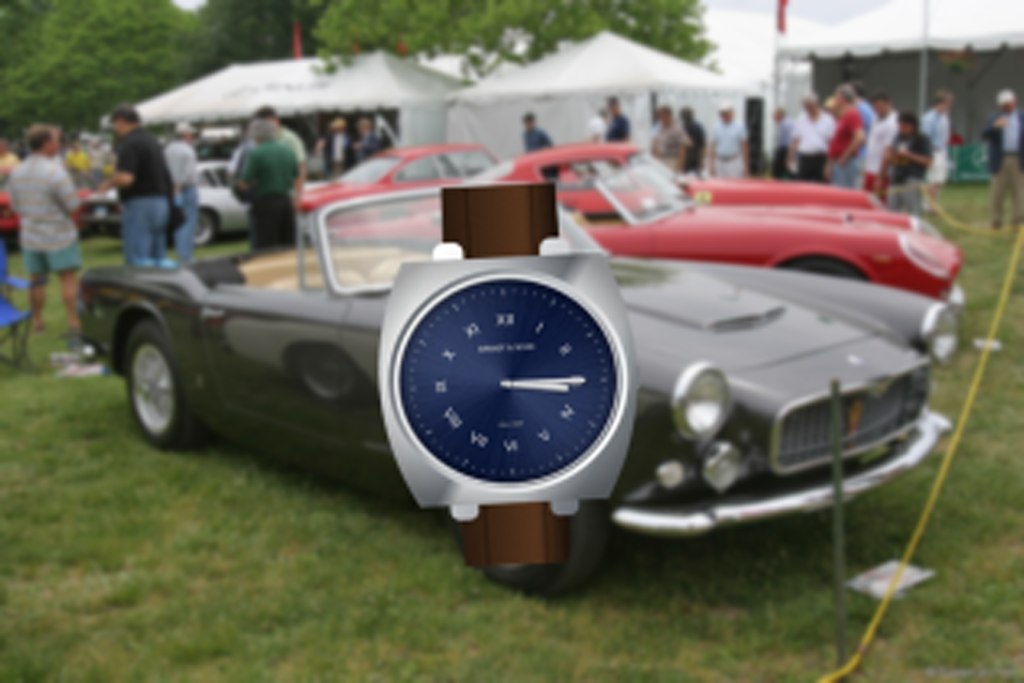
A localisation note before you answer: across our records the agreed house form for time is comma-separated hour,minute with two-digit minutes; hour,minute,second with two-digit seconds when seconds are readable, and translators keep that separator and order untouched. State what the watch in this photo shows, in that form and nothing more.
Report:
3,15
